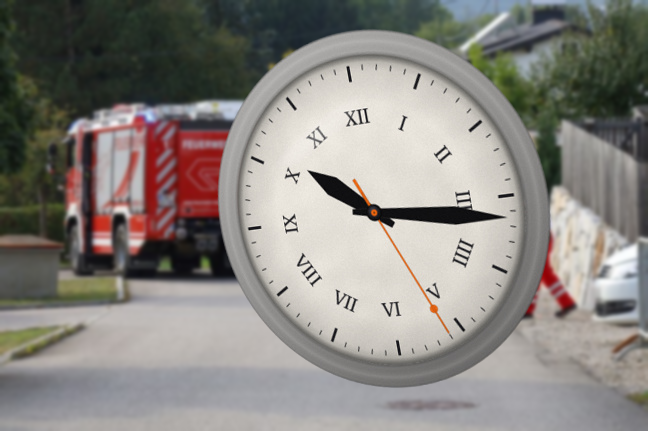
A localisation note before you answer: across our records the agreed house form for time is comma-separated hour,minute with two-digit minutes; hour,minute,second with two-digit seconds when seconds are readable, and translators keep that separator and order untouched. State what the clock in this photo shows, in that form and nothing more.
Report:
10,16,26
